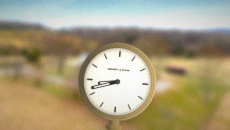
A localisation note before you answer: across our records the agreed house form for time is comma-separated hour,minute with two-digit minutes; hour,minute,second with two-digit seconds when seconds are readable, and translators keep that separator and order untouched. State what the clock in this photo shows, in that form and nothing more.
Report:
8,42
